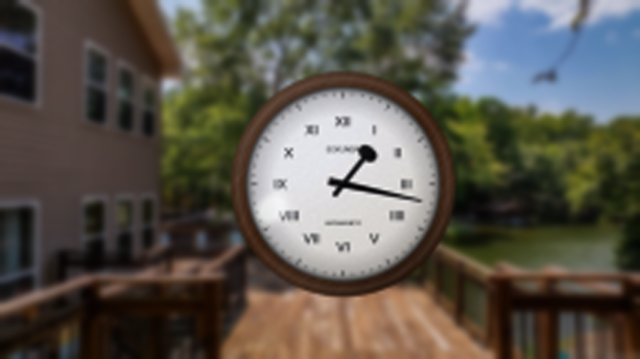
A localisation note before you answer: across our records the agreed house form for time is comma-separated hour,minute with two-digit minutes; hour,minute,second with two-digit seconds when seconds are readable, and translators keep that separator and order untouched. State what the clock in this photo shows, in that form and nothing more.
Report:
1,17
